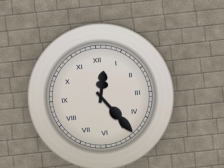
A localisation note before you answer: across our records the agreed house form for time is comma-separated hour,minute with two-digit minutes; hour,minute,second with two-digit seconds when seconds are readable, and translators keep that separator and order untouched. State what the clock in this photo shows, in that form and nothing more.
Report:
12,24
